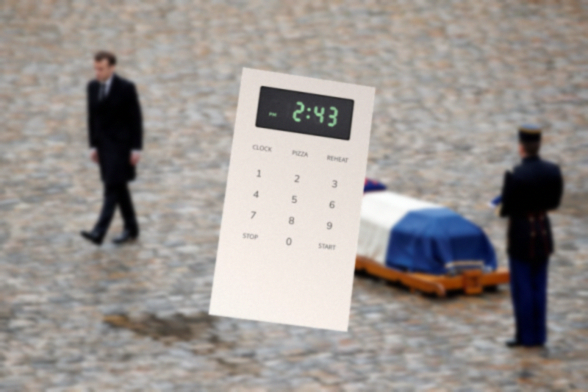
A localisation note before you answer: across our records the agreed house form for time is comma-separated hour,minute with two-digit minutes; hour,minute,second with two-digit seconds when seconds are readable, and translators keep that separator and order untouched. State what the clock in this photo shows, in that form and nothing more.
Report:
2,43
